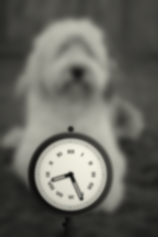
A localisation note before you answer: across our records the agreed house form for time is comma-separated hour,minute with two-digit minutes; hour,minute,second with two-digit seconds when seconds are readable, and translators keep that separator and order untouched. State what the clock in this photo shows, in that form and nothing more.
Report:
8,26
